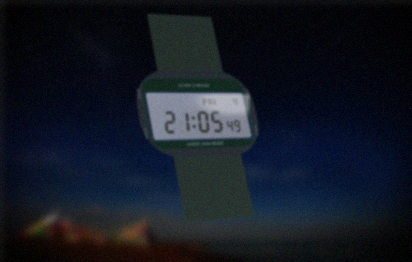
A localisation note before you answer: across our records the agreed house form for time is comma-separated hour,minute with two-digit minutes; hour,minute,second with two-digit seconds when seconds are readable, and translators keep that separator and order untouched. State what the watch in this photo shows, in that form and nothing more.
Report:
21,05,49
